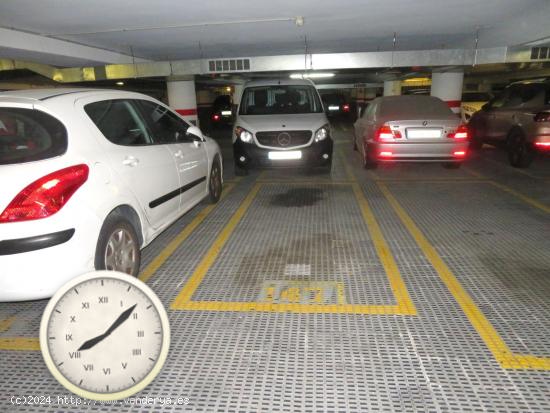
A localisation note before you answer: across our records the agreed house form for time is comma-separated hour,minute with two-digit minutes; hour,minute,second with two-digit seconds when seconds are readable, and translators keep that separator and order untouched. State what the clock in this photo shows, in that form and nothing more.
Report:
8,08
